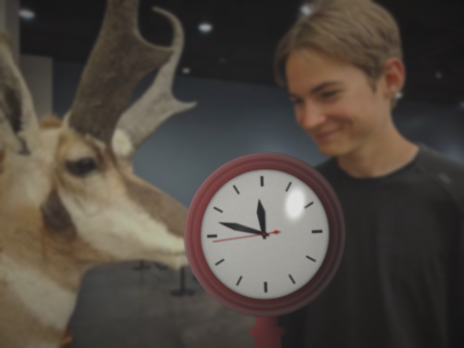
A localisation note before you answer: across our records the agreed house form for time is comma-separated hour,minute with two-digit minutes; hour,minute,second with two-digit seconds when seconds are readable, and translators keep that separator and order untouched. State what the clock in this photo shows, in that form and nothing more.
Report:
11,47,44
